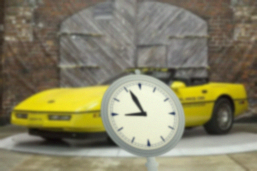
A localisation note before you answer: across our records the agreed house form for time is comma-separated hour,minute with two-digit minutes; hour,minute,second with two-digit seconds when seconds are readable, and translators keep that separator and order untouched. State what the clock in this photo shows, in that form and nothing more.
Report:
8,56
